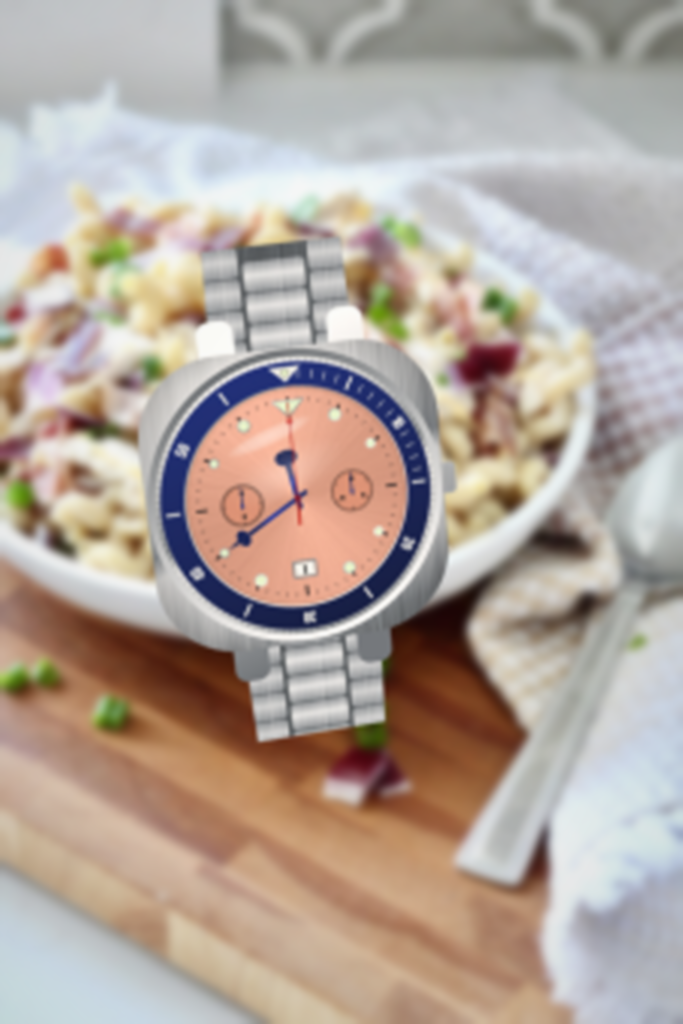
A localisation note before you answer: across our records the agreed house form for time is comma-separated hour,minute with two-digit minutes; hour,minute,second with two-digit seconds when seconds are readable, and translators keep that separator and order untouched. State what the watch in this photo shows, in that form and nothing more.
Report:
11,40
